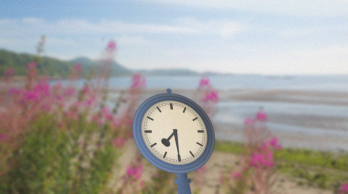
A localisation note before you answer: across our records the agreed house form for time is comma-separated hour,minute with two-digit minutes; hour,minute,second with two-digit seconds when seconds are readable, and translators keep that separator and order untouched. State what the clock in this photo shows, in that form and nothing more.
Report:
7,30
